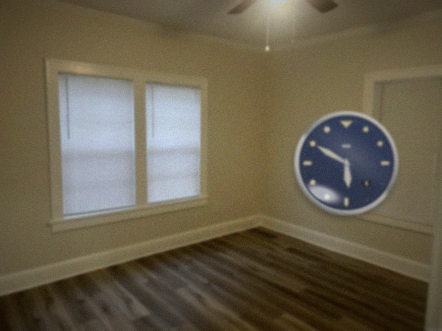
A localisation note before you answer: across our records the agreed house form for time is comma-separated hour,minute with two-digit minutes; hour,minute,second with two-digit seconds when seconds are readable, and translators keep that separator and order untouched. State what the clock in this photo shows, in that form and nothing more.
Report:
5,50
